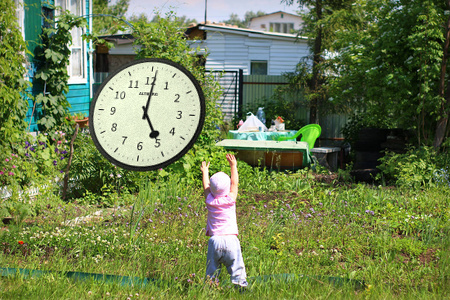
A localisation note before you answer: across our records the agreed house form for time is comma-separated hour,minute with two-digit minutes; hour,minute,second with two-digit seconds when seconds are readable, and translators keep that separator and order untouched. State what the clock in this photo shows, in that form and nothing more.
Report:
5,01
